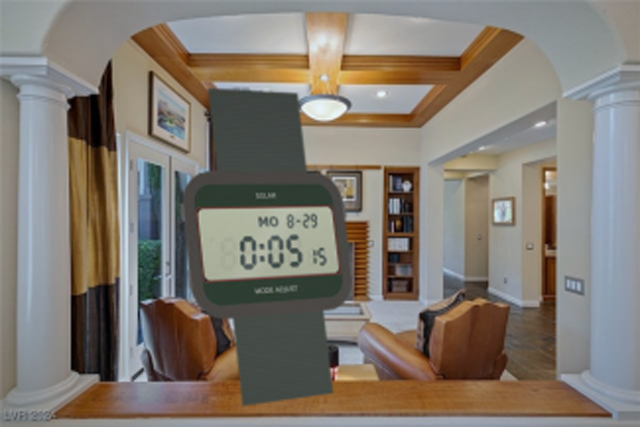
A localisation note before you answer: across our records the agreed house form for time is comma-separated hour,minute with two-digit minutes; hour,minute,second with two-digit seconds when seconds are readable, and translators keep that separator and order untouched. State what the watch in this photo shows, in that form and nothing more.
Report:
0,05,15
